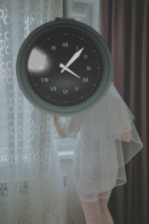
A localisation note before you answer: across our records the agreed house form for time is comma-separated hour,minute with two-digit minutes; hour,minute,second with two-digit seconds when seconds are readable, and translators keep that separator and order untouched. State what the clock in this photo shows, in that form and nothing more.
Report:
4,07
